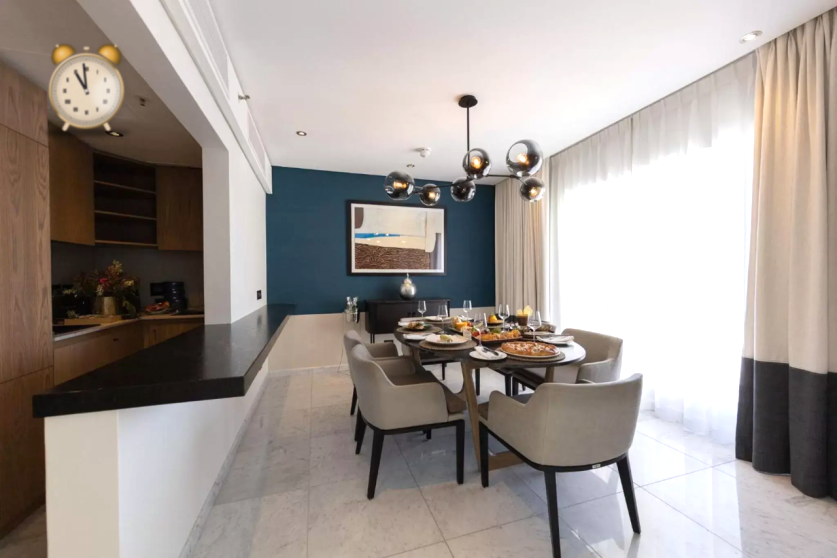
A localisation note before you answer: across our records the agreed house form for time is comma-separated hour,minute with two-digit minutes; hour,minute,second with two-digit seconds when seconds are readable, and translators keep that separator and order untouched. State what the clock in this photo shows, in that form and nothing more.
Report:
10,59
